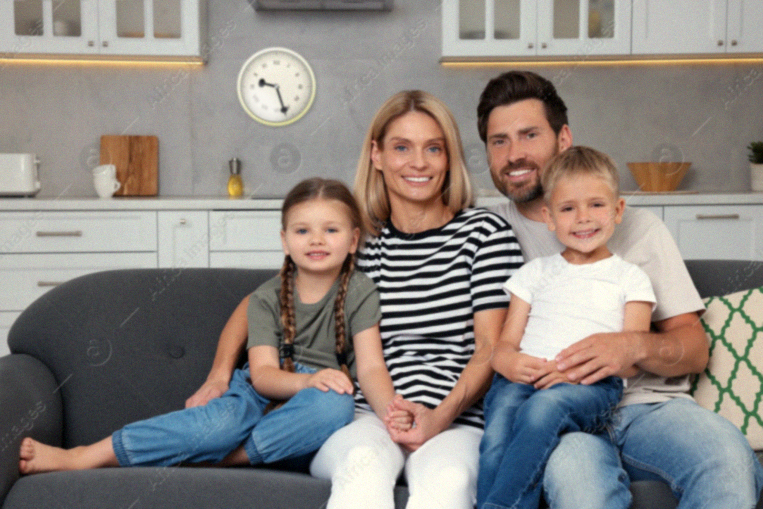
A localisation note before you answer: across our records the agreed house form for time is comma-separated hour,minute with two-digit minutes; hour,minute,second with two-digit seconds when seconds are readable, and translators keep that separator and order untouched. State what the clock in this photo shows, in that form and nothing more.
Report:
9,27
